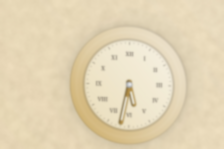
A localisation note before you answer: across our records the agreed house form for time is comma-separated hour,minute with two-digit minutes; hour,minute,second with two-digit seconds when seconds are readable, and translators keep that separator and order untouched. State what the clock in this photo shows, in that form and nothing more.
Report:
5,32
